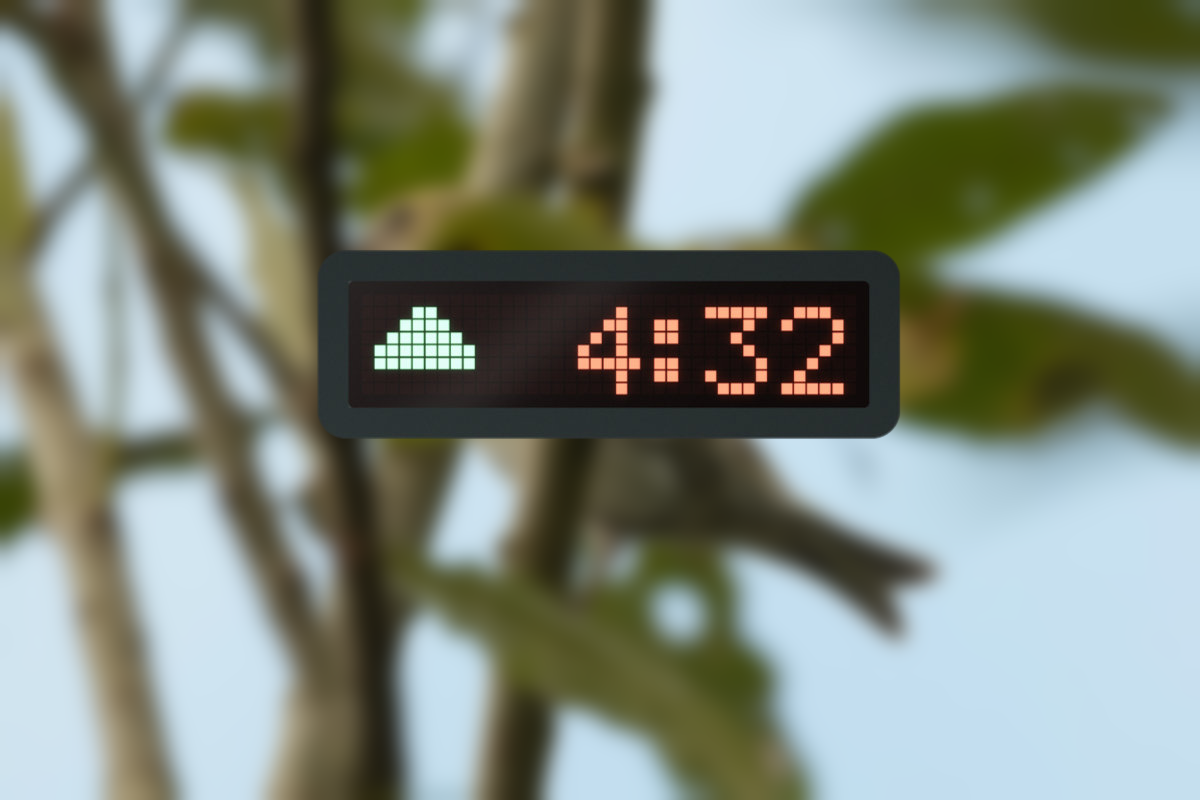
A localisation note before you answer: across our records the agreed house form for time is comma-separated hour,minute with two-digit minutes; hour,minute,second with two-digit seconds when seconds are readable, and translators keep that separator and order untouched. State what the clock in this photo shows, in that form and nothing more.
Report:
4,32
